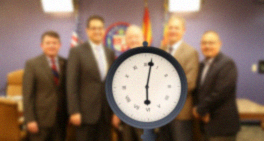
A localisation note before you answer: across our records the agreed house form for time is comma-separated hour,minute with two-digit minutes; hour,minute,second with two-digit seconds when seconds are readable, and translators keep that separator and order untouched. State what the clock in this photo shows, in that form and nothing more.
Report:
6,02
